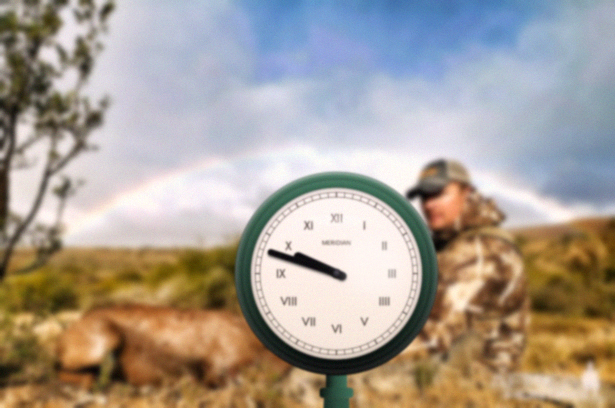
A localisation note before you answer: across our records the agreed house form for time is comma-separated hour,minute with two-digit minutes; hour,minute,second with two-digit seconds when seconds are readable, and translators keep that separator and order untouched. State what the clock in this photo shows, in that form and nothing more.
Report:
9,48
